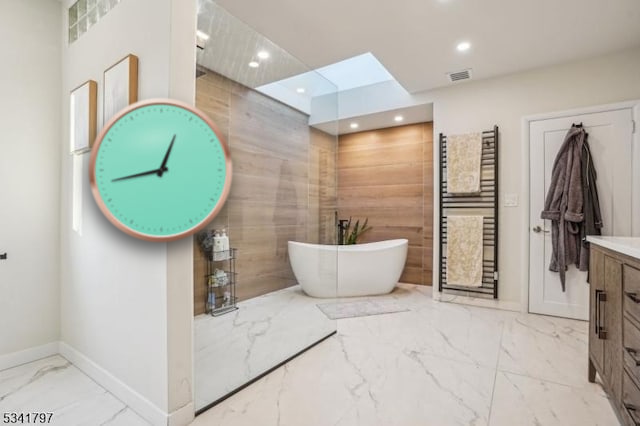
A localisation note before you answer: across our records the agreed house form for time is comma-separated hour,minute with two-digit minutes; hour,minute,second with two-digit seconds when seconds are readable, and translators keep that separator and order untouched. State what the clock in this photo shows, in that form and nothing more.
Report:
12,43
